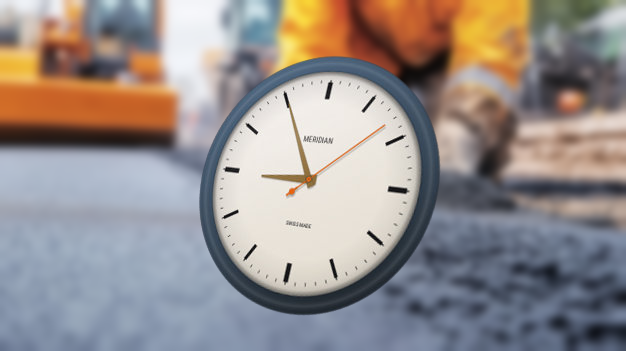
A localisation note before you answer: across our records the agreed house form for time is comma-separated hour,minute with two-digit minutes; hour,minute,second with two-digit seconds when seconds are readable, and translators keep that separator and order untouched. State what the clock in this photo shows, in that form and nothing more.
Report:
8,55,08
